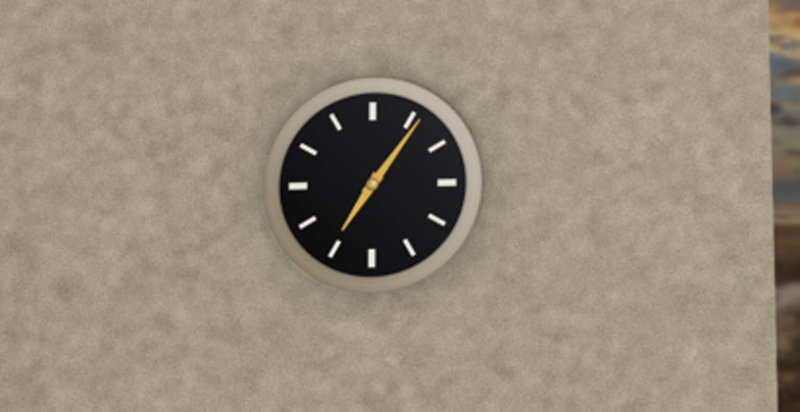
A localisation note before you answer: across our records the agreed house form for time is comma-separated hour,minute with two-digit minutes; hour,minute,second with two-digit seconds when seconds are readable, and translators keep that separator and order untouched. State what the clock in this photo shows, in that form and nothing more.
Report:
7,06
